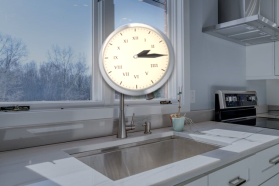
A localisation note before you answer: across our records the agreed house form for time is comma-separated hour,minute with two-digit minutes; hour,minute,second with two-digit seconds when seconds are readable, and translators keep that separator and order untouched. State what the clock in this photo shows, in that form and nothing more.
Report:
2,15
